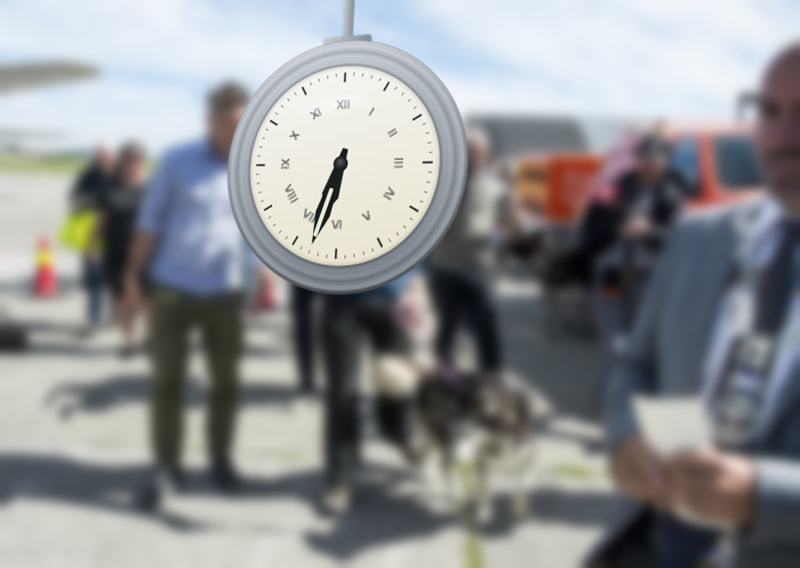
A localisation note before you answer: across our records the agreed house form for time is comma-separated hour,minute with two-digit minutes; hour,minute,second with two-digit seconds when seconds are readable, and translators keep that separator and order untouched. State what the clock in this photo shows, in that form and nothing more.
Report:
6,33
